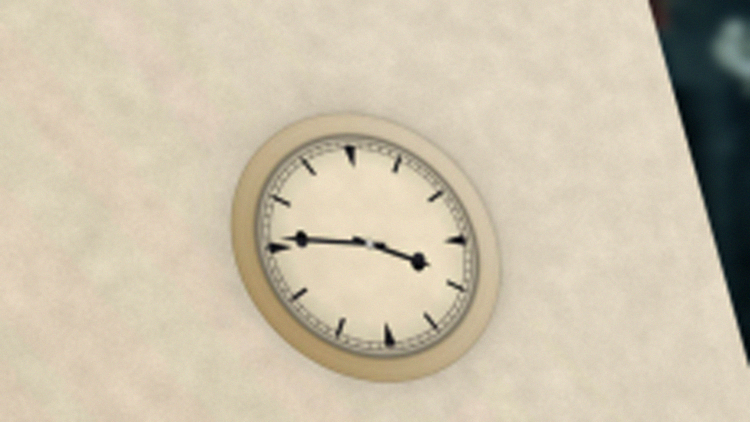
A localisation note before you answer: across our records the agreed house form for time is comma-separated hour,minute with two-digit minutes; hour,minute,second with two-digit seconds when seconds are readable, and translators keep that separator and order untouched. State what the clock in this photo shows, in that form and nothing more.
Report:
3,46
